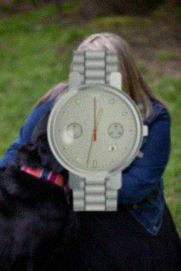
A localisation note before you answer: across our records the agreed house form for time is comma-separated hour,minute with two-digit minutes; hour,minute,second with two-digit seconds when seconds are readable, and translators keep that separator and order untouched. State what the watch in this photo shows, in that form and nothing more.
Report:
12,32
